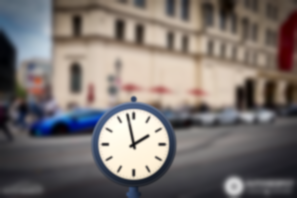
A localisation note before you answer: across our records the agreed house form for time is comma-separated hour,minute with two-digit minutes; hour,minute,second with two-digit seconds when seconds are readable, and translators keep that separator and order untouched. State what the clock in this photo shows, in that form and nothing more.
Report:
1,58
